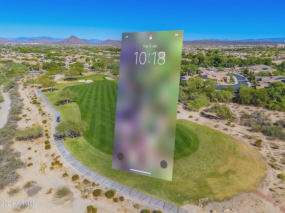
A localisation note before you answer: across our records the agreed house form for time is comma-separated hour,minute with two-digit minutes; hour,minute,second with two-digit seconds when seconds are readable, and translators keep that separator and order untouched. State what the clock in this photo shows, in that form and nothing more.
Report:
10,18
